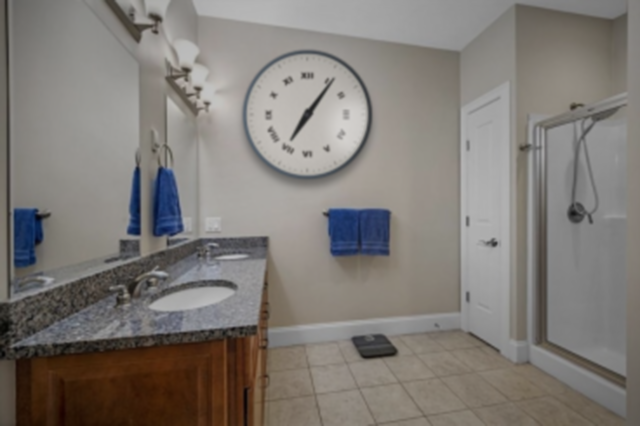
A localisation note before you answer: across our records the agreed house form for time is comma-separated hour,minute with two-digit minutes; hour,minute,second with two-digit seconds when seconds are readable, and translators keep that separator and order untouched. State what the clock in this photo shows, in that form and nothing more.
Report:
7,06
